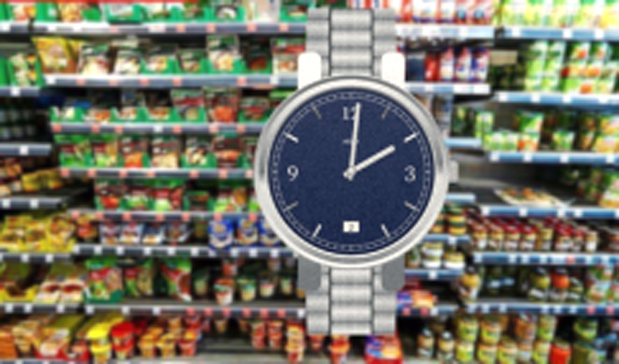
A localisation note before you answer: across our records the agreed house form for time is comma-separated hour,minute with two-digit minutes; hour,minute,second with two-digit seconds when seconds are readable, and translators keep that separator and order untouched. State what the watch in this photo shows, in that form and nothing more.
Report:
2,01
